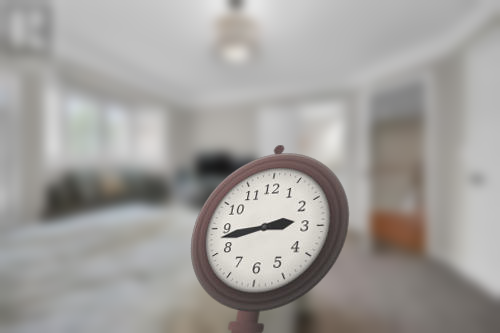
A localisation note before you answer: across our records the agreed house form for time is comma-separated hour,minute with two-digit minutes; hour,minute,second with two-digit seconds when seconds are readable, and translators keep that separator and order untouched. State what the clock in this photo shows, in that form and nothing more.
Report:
2,43
